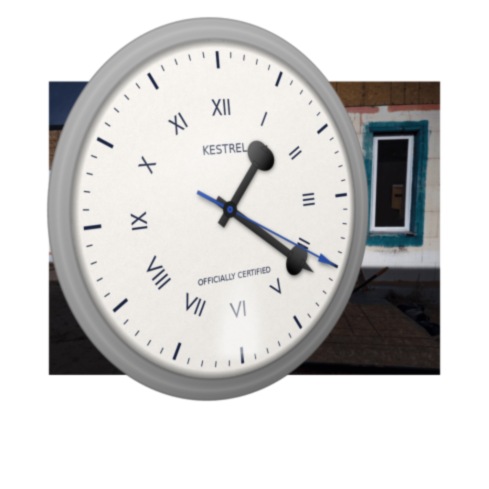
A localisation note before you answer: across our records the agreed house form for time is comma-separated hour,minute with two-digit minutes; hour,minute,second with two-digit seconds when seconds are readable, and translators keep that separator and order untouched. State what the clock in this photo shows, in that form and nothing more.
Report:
1,21,20
